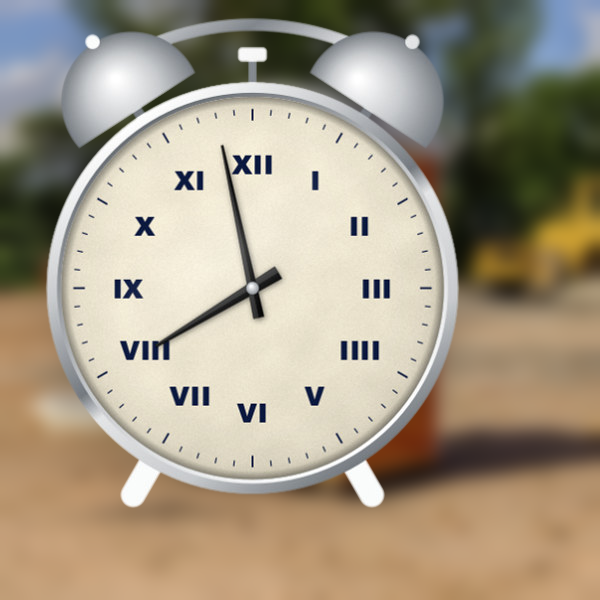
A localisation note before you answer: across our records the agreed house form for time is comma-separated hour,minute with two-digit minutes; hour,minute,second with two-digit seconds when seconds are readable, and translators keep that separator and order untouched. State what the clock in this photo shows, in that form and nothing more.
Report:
7,58
